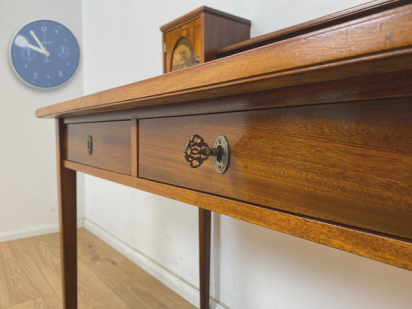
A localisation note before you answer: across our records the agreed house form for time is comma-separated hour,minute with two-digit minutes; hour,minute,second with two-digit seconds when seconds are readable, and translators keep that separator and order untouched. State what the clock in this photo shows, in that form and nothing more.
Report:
9,55
